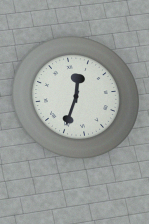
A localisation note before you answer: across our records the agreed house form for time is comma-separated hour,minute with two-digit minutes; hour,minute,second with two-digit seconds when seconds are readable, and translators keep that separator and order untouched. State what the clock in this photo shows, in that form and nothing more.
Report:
12,35
